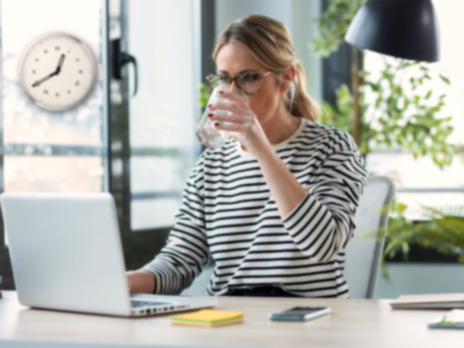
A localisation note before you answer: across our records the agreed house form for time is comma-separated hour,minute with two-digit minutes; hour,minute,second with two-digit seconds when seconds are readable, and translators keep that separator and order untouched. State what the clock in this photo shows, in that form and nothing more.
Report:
12,40
